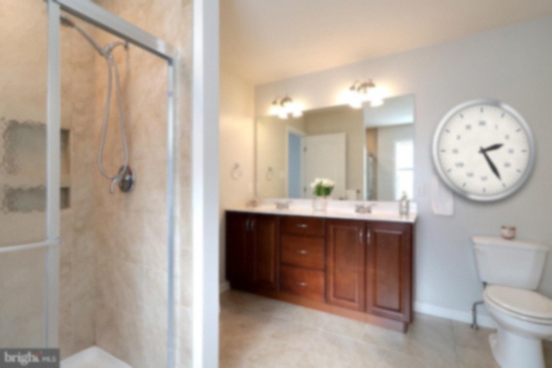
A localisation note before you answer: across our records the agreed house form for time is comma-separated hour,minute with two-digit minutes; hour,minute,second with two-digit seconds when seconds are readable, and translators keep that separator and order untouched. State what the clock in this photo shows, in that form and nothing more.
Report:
2,25
